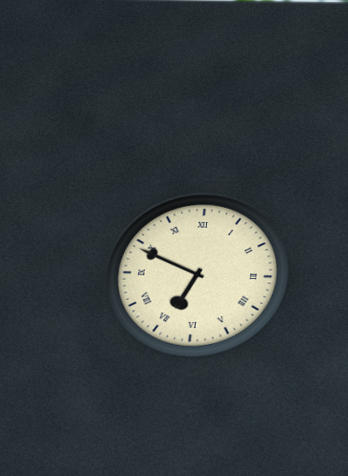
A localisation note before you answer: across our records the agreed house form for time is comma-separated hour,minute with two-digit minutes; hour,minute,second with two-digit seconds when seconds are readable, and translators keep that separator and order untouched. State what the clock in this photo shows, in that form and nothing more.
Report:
6,49
